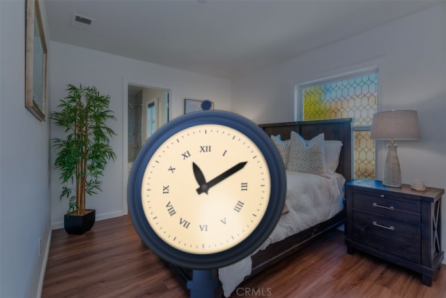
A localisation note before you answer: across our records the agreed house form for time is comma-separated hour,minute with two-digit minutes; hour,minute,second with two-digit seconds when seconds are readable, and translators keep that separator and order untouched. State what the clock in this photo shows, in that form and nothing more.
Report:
11,10
